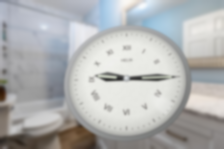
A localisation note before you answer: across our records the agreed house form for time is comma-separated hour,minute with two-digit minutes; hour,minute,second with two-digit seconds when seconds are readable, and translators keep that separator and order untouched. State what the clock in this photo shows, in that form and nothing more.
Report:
9,15
